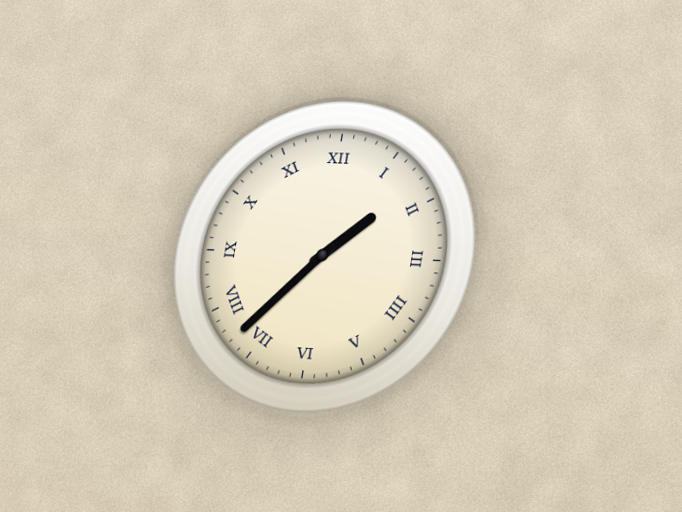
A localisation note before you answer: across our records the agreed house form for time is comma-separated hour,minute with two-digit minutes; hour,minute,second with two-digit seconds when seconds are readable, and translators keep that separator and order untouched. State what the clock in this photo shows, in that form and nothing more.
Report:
1,37
